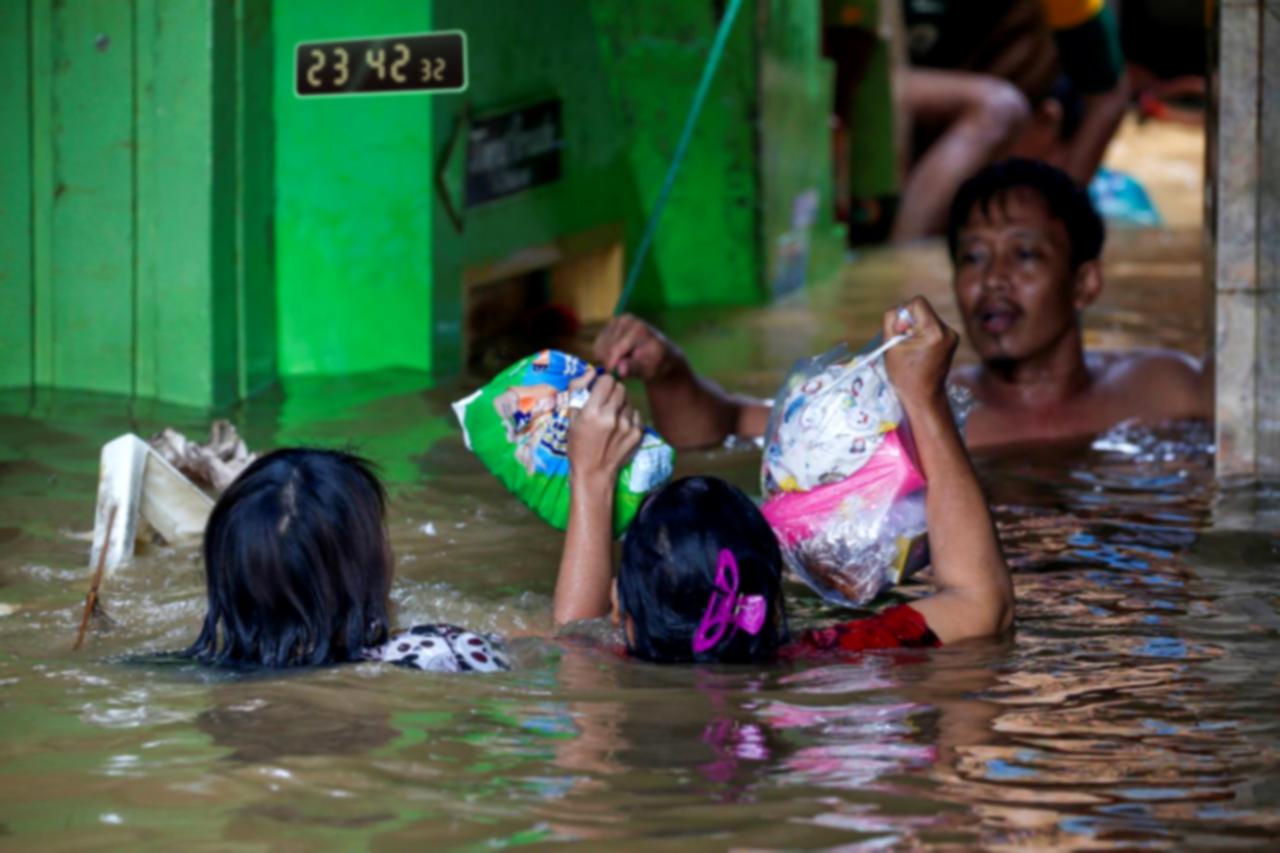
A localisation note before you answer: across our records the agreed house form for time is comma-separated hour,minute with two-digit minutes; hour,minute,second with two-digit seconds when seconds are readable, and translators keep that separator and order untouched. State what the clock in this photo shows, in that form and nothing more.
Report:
23,42,32
